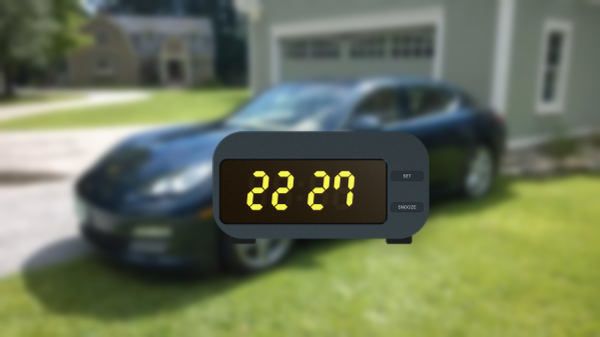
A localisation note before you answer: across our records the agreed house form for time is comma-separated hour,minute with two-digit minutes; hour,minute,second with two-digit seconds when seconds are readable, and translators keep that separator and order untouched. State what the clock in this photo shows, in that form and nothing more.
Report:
22,27
